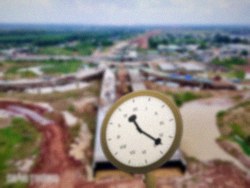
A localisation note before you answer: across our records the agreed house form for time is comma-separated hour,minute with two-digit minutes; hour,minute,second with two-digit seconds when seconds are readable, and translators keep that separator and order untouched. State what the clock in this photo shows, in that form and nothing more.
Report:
11,23
